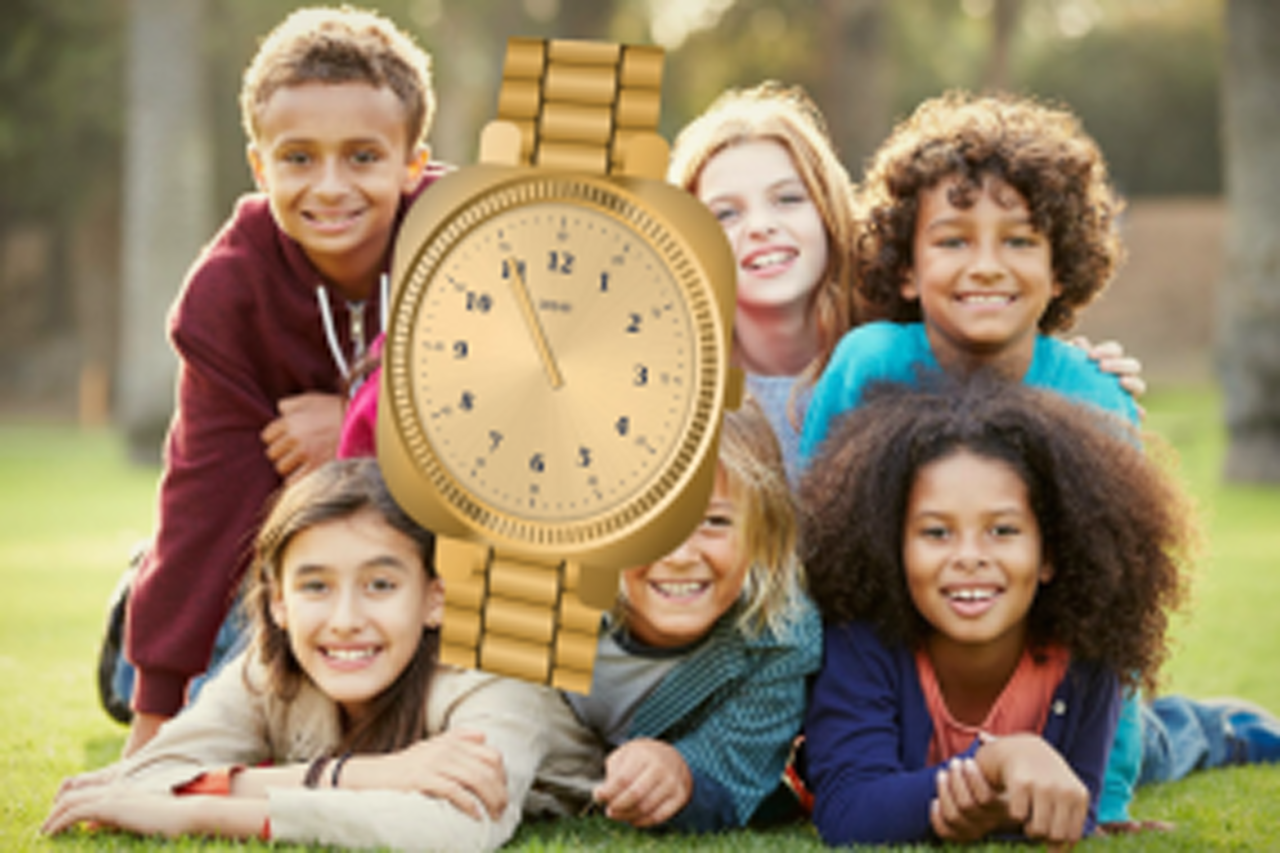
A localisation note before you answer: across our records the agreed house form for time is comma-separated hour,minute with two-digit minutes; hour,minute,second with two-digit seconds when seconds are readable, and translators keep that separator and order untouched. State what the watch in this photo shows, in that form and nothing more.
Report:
10,55
